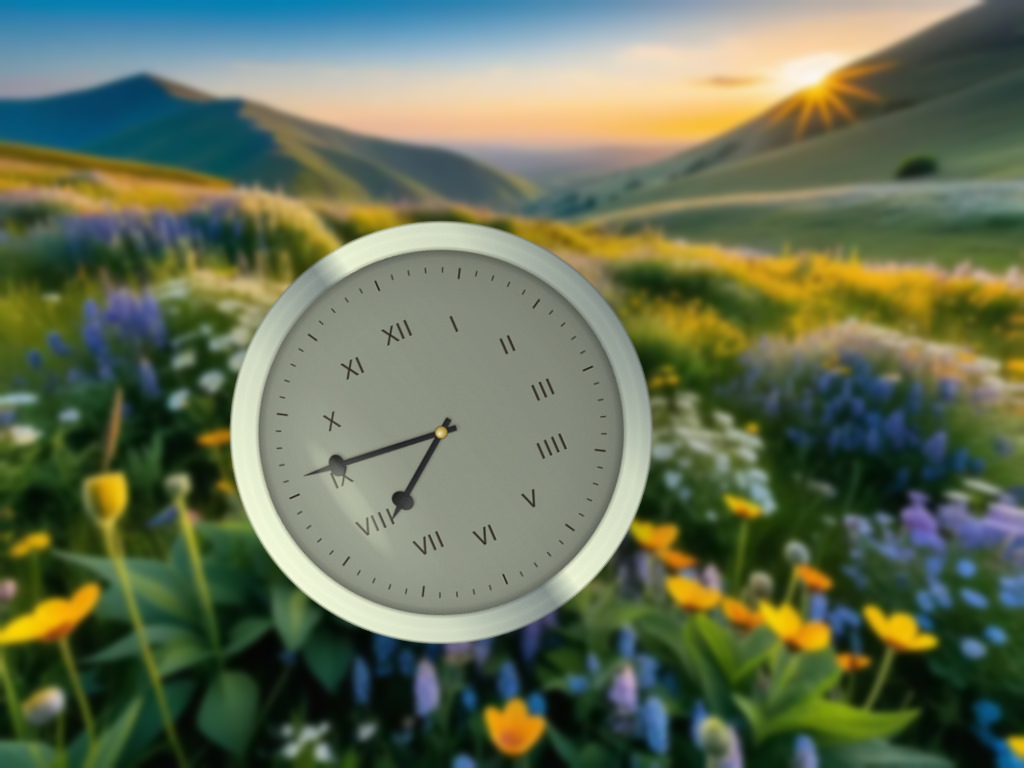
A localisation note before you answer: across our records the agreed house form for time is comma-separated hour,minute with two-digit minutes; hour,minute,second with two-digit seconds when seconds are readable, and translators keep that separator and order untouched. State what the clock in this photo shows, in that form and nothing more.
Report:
7,46
